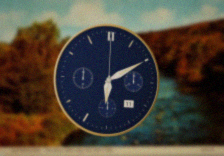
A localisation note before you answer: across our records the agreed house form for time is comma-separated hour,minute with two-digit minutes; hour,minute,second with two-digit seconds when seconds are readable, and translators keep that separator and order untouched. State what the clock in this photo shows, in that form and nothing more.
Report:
6,10
